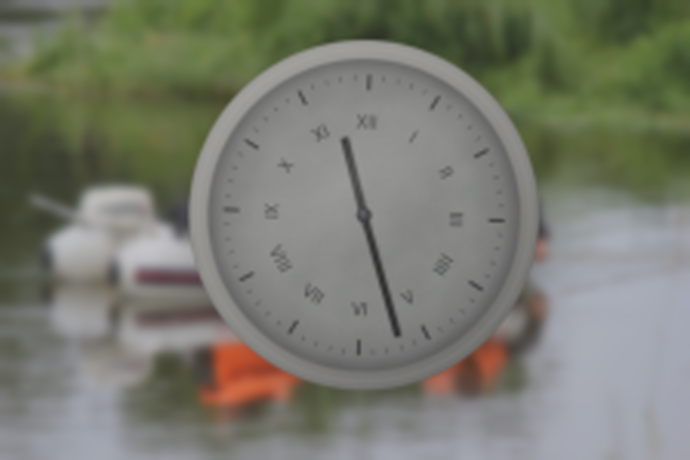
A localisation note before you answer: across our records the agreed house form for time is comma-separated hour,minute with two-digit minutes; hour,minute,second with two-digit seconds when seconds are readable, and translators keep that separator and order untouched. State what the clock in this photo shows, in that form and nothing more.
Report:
11,27
